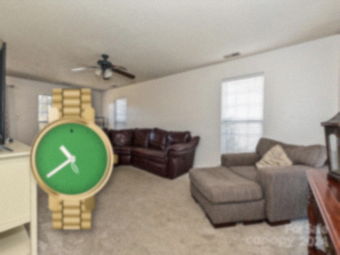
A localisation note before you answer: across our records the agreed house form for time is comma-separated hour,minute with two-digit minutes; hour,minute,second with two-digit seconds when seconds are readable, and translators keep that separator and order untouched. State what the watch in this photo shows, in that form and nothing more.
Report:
10,39
